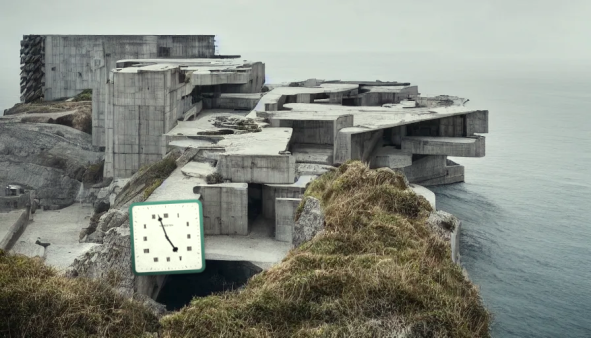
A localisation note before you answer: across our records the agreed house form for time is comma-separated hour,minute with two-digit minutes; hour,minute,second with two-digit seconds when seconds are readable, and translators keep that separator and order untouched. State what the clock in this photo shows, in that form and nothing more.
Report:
4,57
